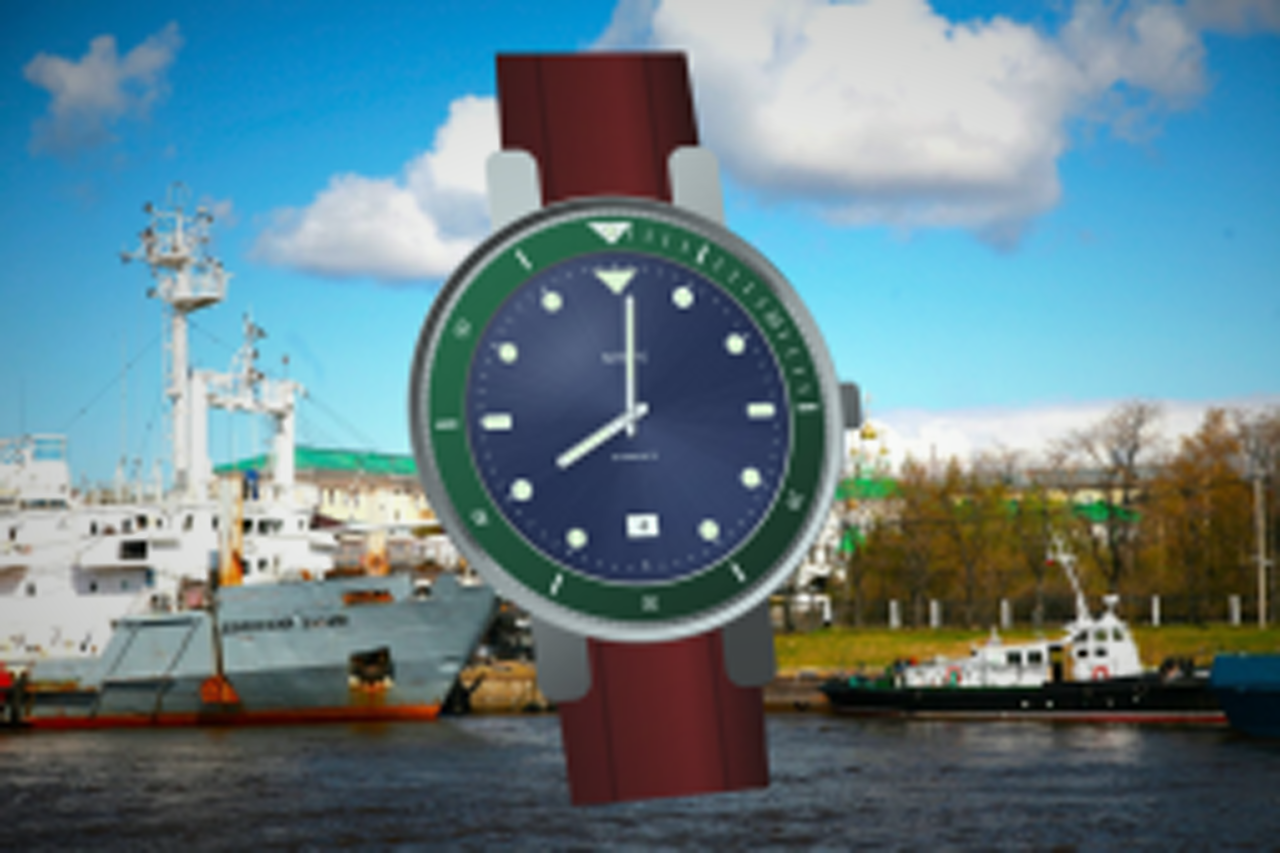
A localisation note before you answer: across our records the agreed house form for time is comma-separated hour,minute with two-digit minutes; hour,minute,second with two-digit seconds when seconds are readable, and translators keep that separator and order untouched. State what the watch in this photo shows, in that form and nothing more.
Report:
8,01
